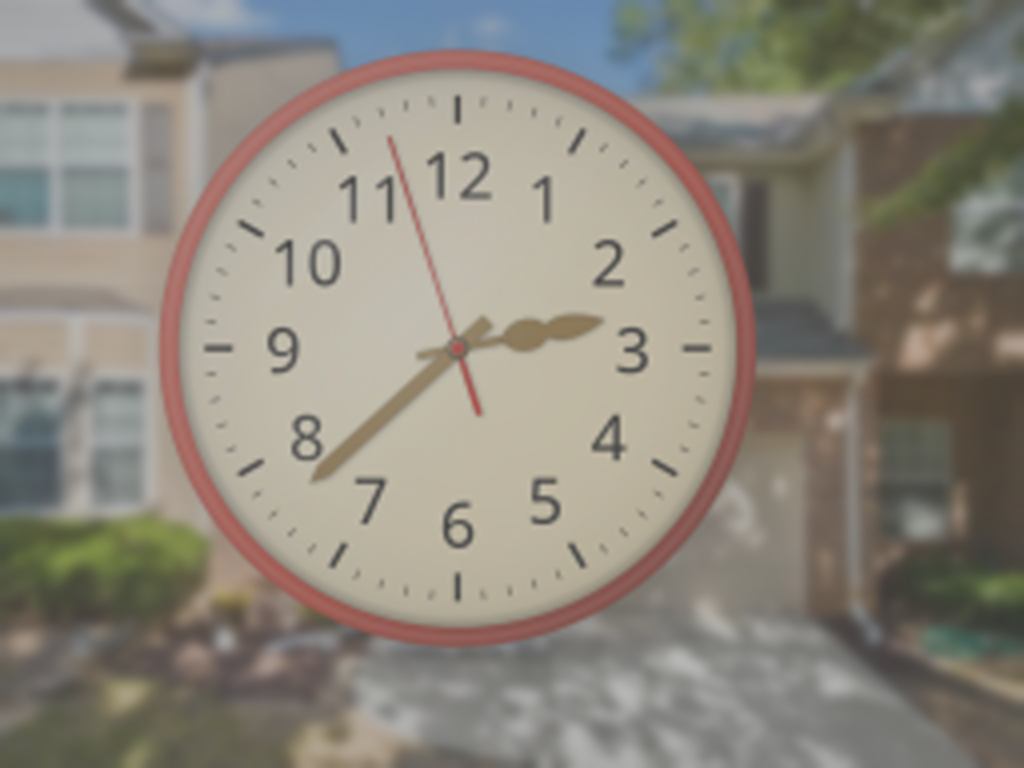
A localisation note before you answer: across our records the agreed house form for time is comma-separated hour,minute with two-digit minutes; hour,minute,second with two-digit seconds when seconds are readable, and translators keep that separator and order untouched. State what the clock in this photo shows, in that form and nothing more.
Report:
2,37,57
